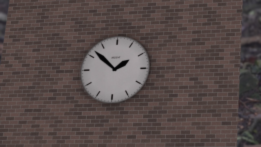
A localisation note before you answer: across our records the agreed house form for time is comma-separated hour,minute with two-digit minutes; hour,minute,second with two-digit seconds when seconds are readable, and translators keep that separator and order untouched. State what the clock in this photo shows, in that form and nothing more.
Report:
1,52
